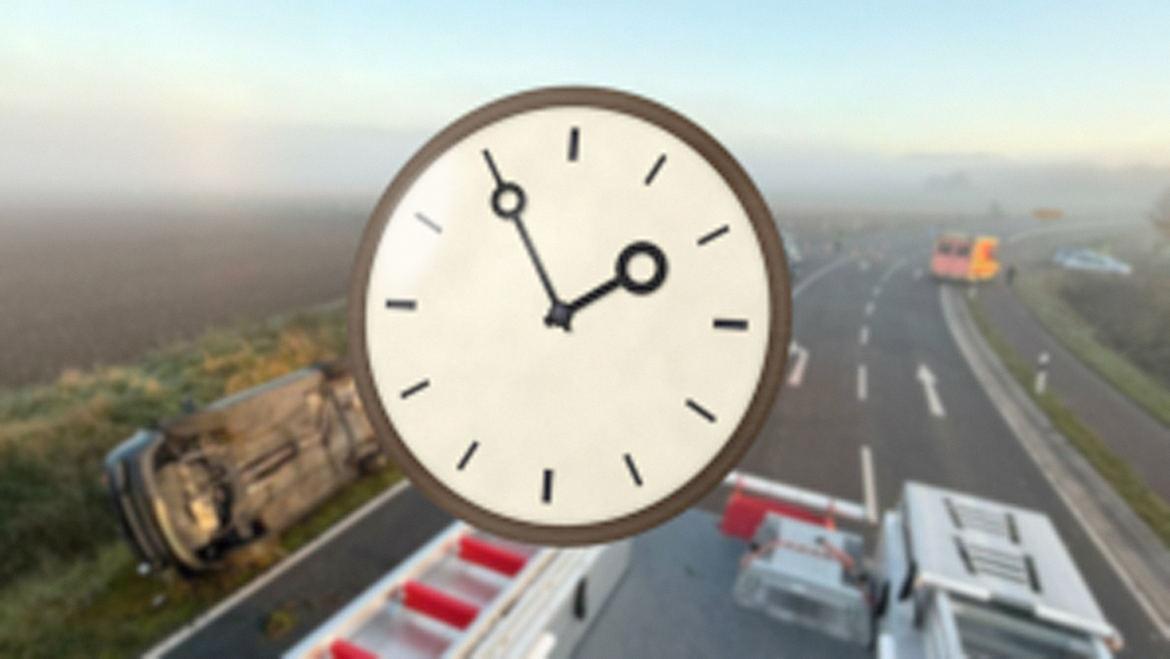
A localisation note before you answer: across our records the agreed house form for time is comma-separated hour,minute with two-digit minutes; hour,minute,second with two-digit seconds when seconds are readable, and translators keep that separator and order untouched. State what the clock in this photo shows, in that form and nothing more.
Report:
1,55
